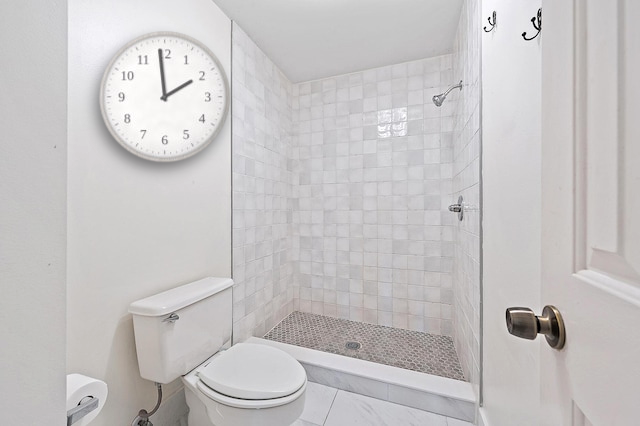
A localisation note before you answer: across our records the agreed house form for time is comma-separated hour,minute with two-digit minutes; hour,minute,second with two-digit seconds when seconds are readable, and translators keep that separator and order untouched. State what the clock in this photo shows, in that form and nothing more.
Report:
1,59
